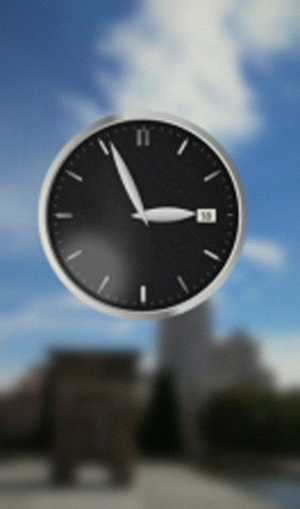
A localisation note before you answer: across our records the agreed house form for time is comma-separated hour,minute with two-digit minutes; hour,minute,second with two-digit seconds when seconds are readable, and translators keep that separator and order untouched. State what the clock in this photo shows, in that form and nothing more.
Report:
2,56
